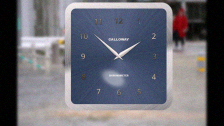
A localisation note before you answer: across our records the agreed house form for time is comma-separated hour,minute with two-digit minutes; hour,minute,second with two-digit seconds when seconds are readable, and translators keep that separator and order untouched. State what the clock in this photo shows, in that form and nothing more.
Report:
1,52
